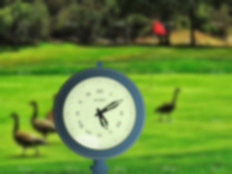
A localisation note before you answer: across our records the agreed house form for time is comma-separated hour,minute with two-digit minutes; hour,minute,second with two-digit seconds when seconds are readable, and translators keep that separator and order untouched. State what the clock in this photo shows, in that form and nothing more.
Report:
5,10
